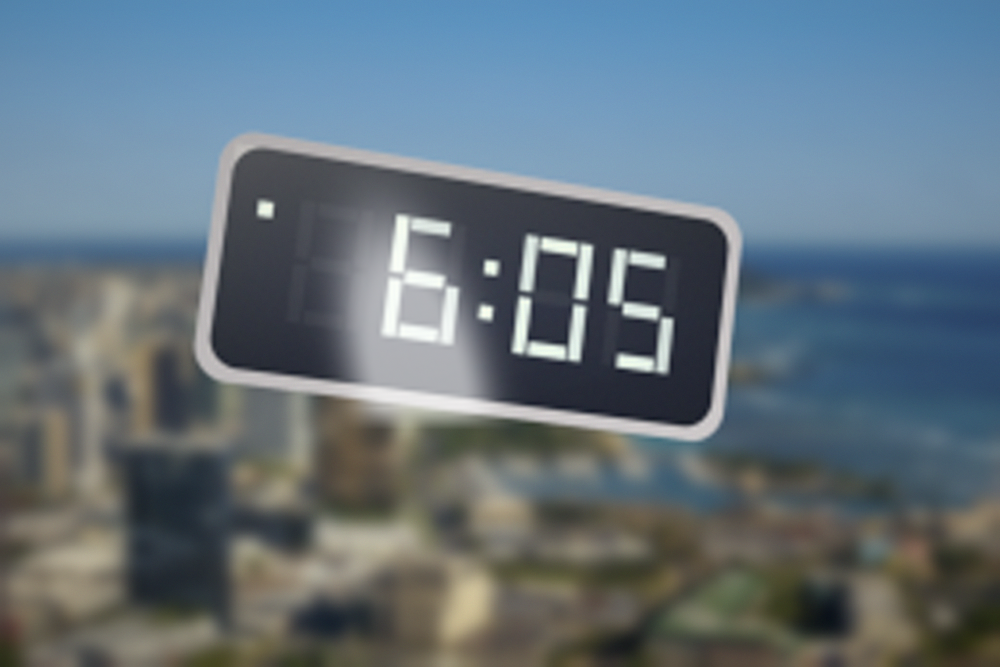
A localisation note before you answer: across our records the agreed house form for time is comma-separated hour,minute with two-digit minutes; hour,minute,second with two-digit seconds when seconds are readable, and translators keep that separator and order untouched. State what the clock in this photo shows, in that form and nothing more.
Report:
6,05
